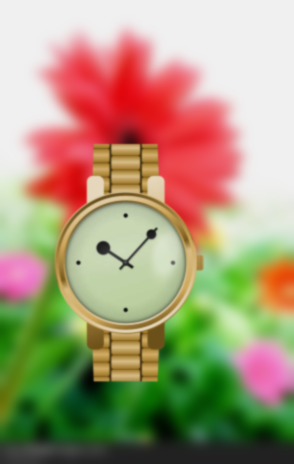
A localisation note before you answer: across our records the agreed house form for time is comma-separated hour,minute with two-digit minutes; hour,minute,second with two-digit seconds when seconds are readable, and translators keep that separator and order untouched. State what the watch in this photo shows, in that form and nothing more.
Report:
10,07
